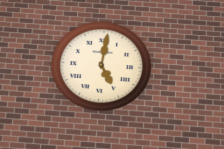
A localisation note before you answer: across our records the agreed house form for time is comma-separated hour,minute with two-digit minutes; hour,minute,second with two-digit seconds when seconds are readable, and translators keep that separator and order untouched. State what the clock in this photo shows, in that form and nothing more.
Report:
5,01
